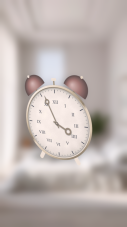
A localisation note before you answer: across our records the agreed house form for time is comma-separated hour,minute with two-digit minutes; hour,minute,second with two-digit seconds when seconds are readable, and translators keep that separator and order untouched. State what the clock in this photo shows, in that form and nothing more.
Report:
3,56
